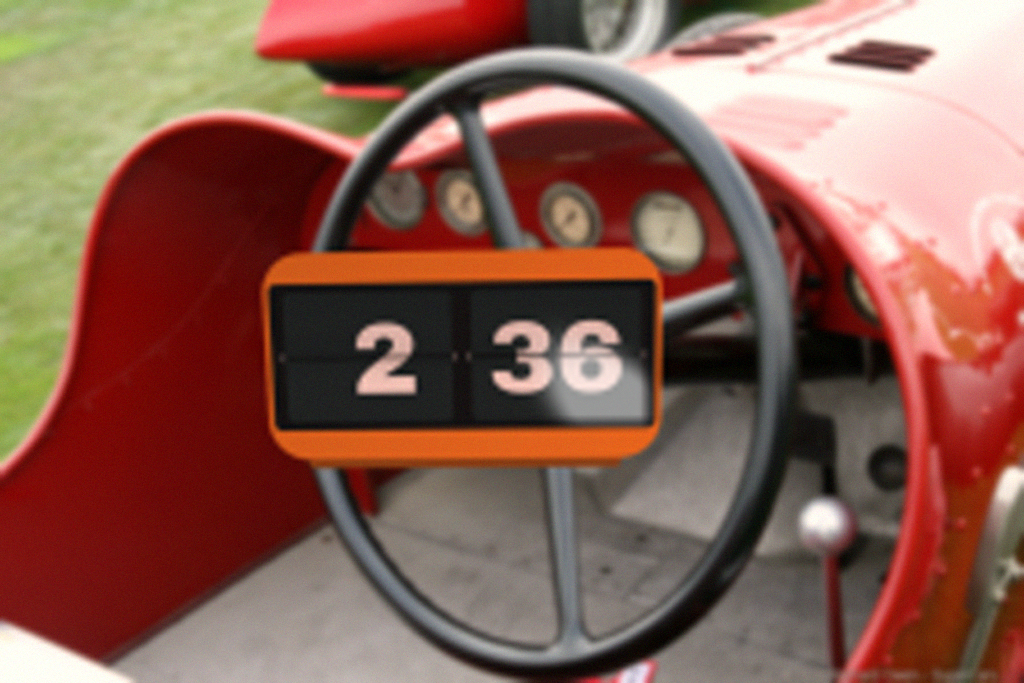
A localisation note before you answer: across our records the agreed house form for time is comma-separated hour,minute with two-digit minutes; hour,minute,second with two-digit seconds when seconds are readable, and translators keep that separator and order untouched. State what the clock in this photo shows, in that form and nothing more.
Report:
2,36
